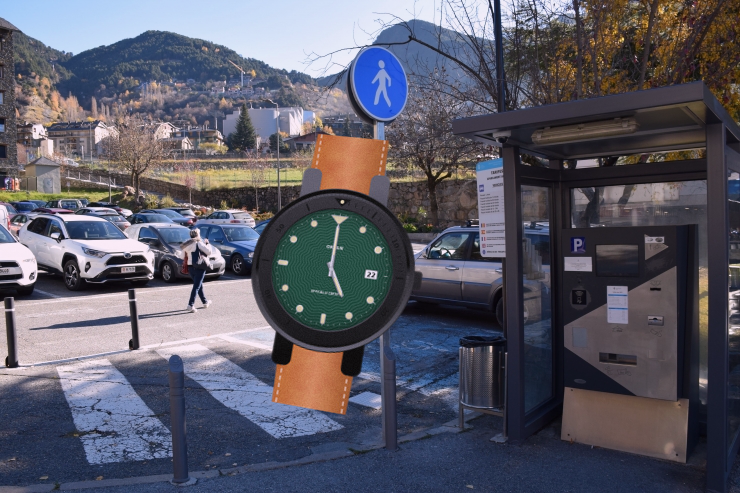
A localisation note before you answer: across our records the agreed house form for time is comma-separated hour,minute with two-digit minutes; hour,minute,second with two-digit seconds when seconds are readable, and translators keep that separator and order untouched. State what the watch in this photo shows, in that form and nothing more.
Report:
5,00
